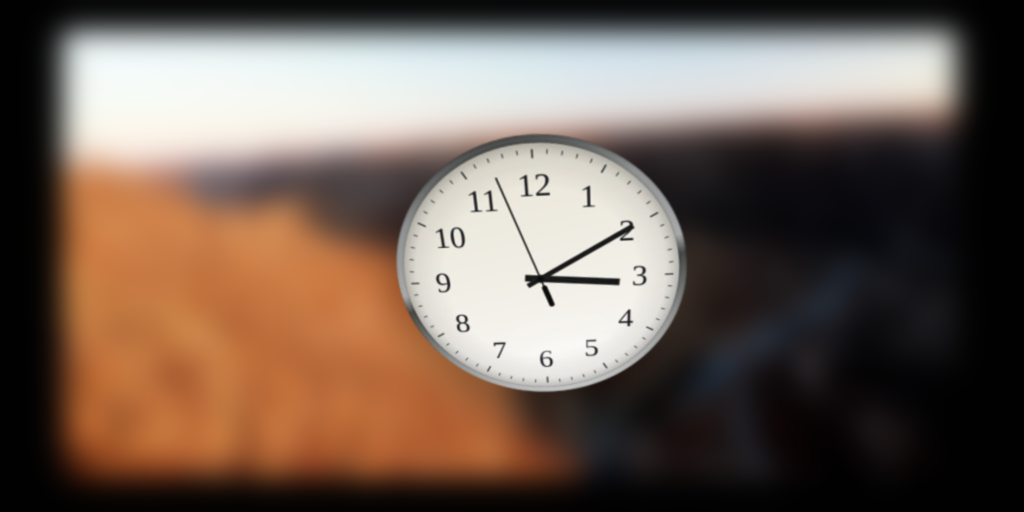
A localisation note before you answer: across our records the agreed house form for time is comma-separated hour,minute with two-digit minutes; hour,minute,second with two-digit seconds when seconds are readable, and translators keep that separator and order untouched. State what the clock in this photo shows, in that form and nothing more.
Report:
3,09,57
